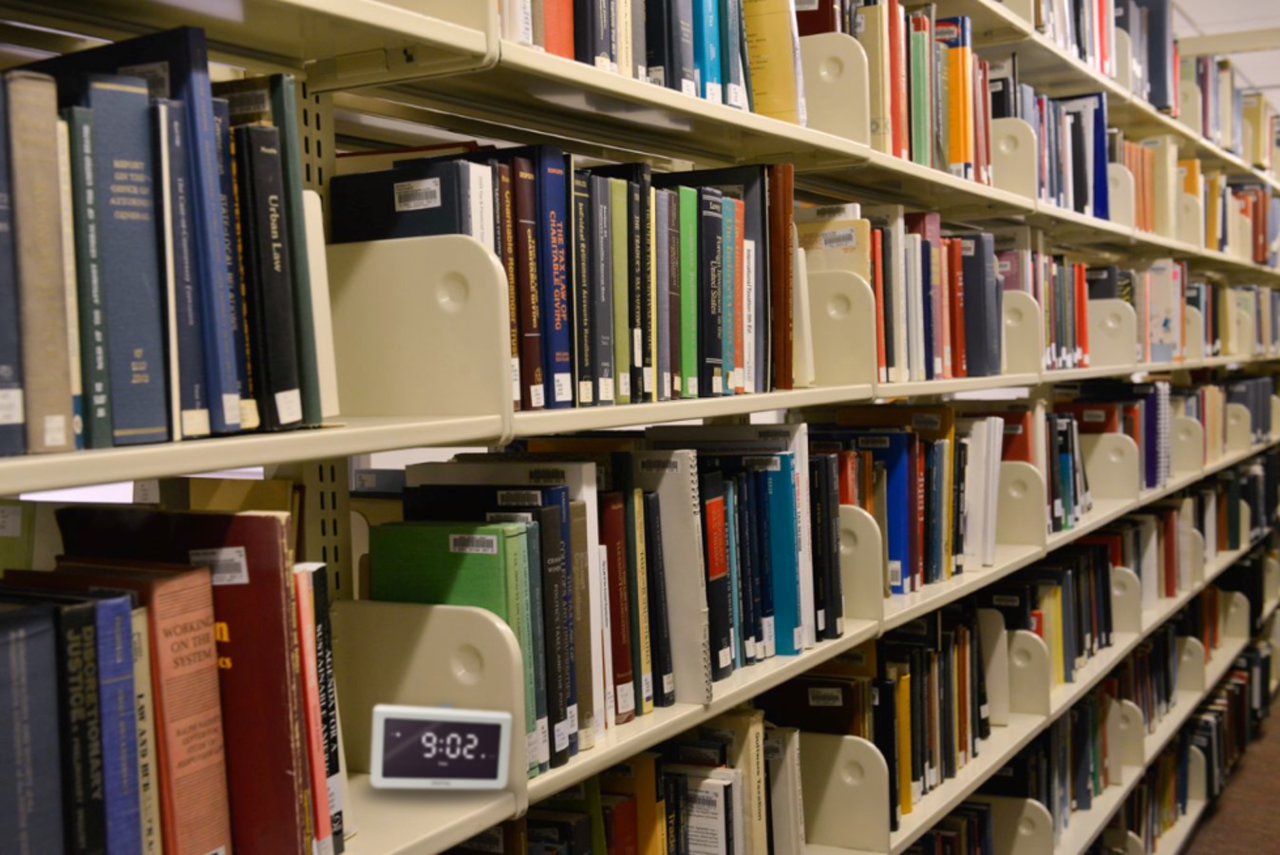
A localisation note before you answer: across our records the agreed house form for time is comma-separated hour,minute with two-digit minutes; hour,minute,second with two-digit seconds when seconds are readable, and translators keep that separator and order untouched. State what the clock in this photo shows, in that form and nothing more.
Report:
9,02
